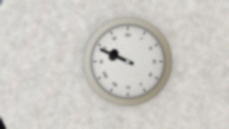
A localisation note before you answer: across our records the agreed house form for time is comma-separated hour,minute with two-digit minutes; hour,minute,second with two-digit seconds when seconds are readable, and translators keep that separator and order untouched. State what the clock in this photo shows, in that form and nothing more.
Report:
9,49
